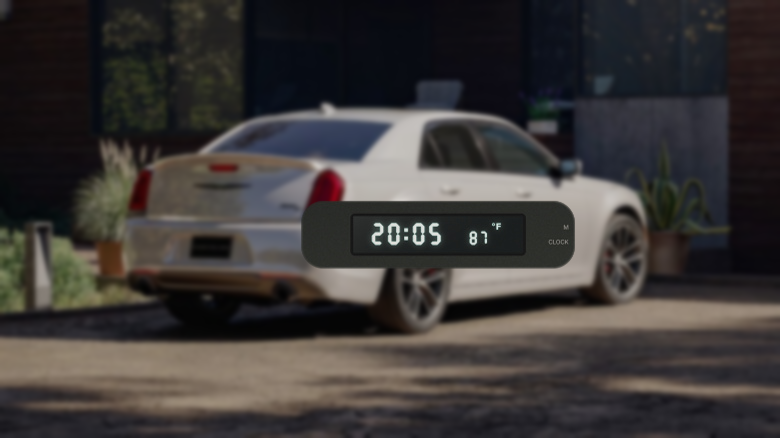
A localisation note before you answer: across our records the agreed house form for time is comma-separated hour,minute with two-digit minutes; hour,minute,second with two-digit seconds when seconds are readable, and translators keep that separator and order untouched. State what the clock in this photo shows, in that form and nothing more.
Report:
20,05
